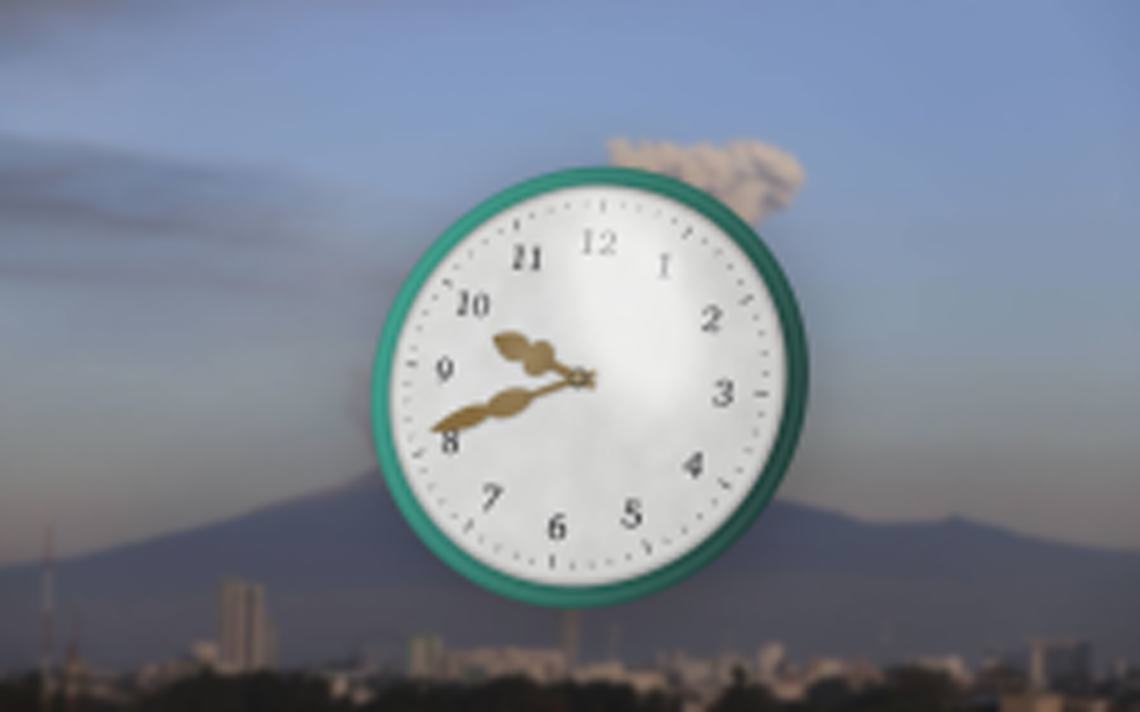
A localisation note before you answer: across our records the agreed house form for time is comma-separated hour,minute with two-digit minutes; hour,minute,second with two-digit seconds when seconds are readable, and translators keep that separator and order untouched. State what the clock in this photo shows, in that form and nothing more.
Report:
9,41
